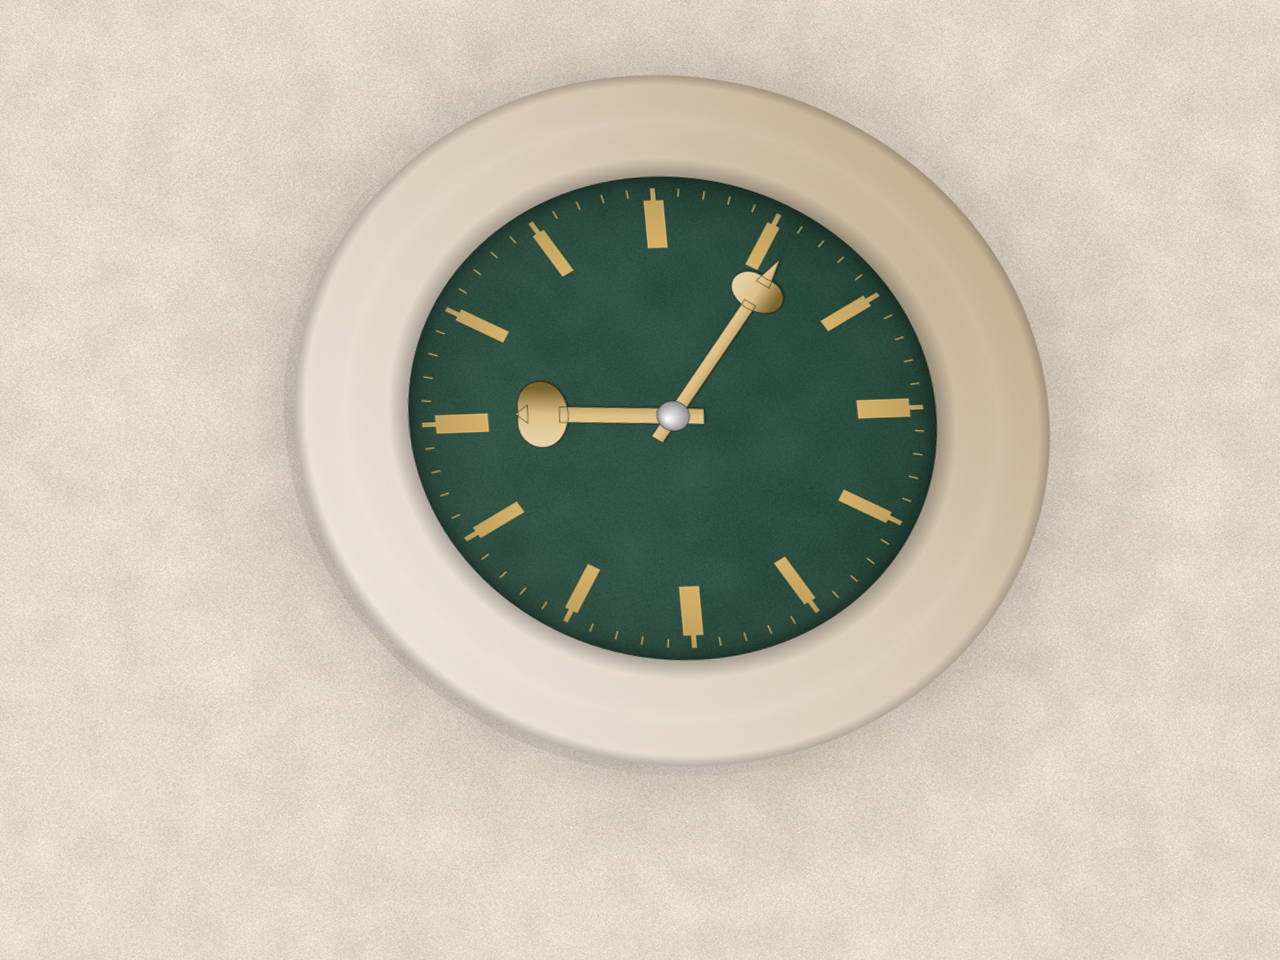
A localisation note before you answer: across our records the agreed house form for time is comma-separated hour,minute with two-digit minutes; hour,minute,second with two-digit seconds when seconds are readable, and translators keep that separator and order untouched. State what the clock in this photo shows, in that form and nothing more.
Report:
9,06
